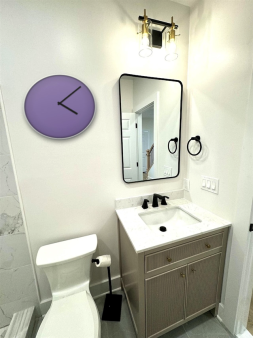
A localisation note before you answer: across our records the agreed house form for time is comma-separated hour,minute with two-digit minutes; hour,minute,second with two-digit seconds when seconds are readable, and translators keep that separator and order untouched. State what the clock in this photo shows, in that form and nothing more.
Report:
4,08
